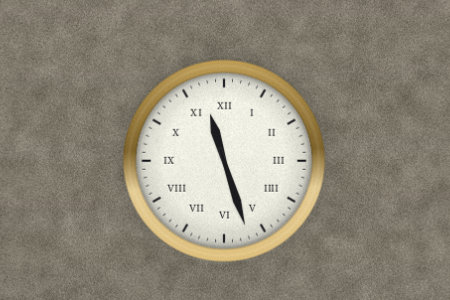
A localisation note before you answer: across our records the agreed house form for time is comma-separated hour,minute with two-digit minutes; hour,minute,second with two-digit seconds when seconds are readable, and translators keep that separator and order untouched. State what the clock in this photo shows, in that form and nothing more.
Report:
11,27
